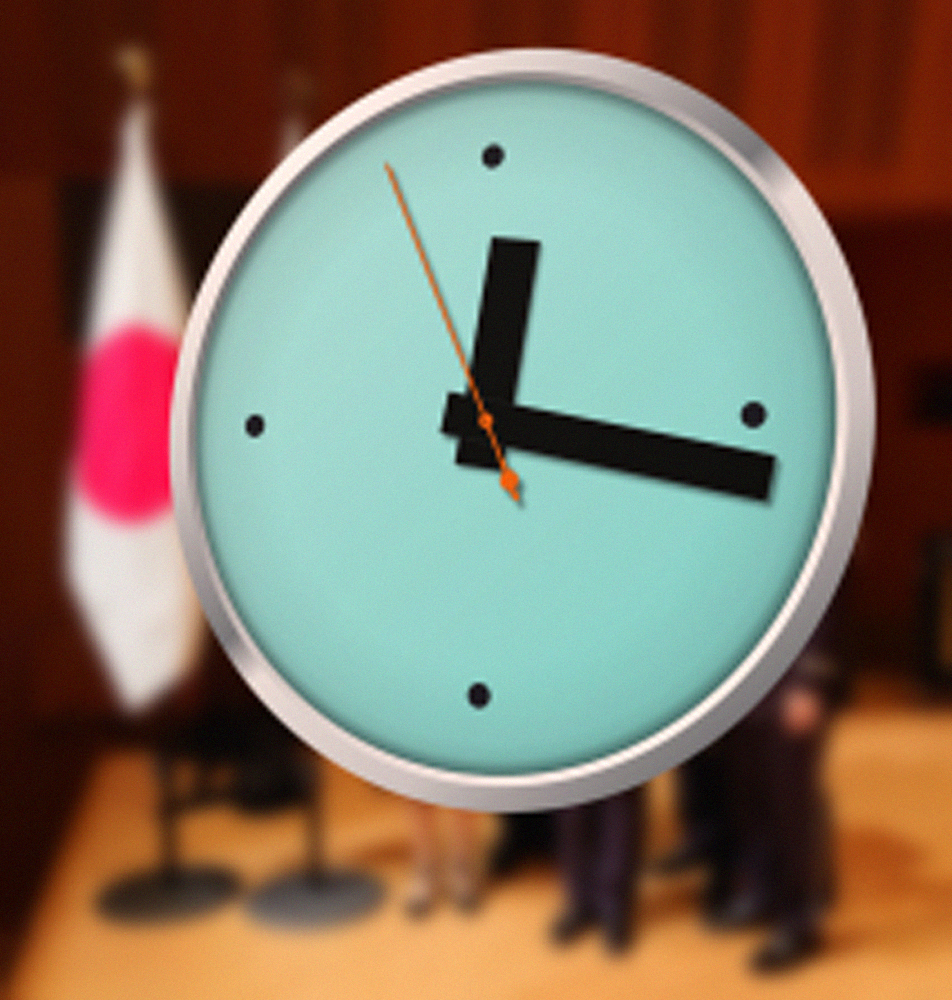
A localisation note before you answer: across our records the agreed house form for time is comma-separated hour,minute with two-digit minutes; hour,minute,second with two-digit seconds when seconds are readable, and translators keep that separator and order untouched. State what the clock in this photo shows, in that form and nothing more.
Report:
12,16,56
